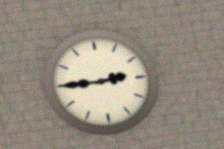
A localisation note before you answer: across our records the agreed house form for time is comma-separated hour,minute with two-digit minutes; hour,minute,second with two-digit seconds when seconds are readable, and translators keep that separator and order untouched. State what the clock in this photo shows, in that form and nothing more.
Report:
2,45
